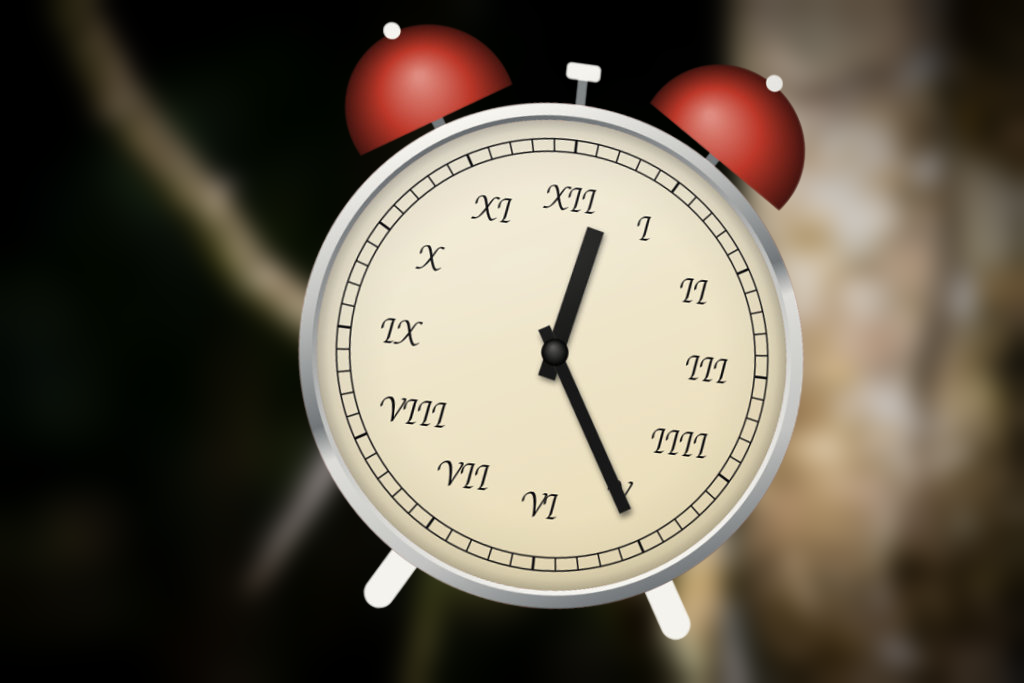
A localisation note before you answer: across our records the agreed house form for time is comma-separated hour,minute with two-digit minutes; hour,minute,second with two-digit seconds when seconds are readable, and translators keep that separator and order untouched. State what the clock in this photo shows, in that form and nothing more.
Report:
12,25
